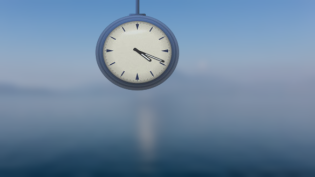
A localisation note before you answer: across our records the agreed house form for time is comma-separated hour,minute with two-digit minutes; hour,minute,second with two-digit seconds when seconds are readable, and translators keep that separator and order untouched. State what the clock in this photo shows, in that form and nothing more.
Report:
4,19
